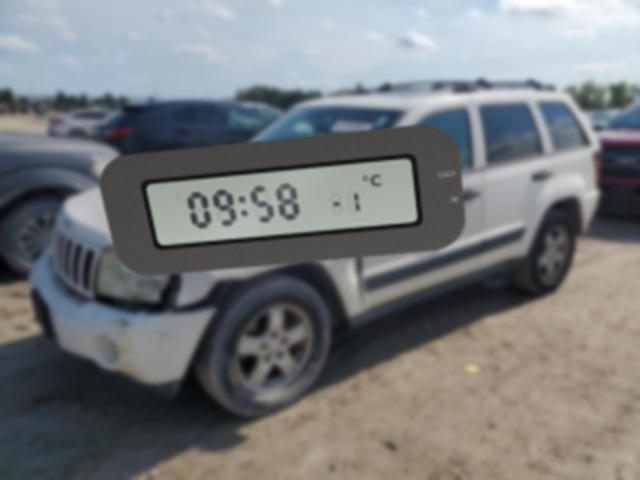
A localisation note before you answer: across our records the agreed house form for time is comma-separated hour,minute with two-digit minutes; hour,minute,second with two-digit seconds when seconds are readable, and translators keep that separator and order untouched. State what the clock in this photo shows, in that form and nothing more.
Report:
9,58
